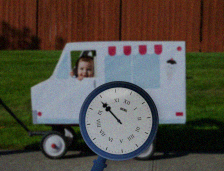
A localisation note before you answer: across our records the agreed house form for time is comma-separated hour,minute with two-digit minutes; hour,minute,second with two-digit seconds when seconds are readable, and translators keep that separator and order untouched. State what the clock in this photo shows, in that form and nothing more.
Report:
9,49
